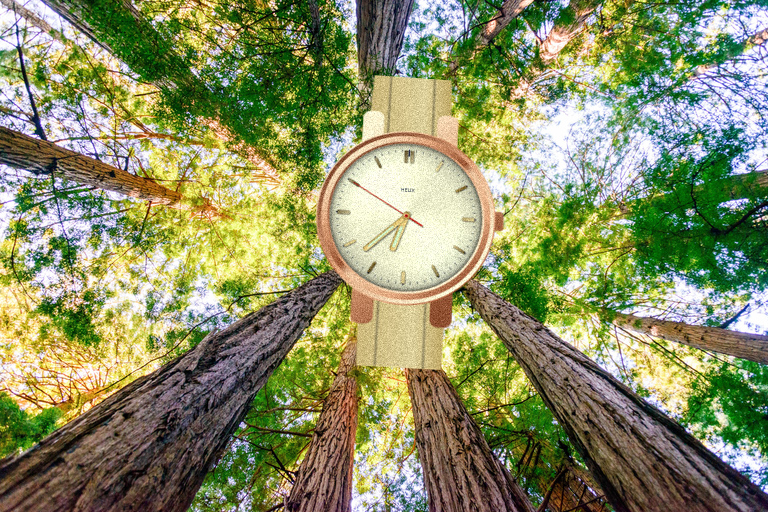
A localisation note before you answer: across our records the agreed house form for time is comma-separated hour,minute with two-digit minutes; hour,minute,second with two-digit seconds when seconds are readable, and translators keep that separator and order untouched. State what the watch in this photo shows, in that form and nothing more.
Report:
6,37,50
